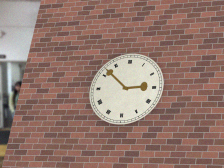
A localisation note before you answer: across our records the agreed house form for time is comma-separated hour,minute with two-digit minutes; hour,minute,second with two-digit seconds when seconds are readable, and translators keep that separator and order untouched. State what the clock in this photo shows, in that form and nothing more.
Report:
2,52
